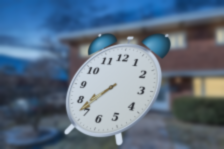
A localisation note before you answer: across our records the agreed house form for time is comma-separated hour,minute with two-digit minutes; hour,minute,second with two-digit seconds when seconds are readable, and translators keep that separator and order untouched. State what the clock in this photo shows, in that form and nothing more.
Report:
7,37
